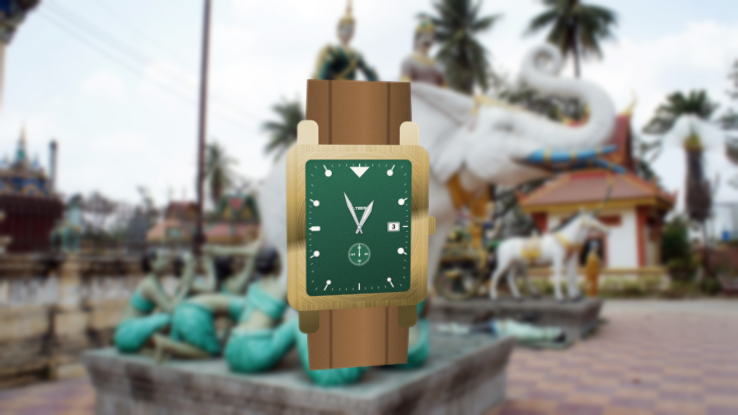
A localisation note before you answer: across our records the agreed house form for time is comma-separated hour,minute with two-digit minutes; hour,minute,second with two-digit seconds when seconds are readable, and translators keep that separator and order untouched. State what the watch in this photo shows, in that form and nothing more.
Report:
12,56
